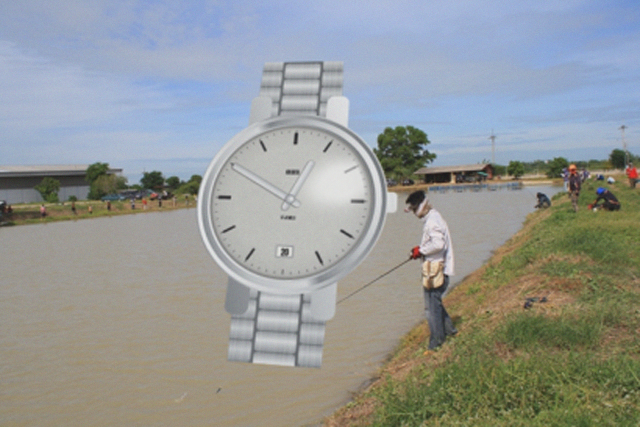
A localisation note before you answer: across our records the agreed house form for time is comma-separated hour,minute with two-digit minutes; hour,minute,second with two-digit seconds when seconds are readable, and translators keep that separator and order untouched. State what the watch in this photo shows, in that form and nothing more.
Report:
12,50
